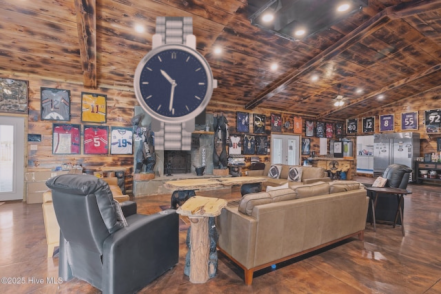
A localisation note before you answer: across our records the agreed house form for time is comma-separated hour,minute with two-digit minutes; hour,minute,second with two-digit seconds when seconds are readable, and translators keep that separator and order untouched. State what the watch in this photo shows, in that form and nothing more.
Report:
10,31
